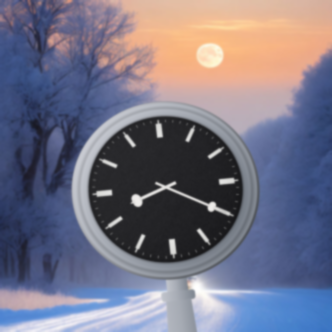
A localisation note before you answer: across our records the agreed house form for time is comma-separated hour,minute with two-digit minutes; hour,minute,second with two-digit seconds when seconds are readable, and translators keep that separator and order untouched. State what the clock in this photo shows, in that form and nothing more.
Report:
8,20
